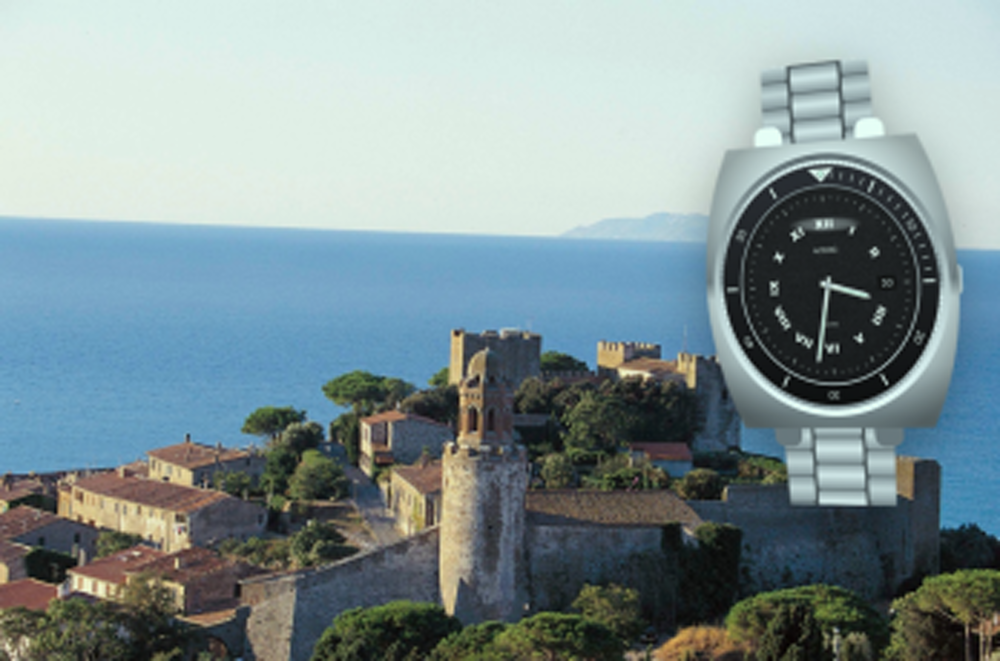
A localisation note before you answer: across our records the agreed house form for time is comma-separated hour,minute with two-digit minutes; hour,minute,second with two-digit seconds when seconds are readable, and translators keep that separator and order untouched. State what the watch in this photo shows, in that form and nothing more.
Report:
3,32
